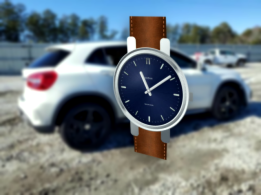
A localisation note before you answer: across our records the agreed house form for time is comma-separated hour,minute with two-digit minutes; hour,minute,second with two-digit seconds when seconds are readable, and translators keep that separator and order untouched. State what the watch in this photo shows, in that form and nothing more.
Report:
11,09
